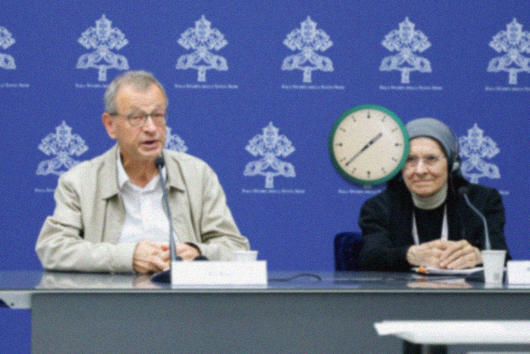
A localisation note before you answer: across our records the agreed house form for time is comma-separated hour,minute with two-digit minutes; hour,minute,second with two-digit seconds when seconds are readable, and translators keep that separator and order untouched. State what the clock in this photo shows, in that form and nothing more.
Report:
1,38
